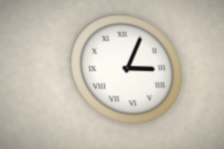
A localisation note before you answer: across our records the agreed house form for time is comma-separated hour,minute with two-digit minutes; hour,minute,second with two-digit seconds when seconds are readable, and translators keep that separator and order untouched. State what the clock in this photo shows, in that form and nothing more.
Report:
3,05
